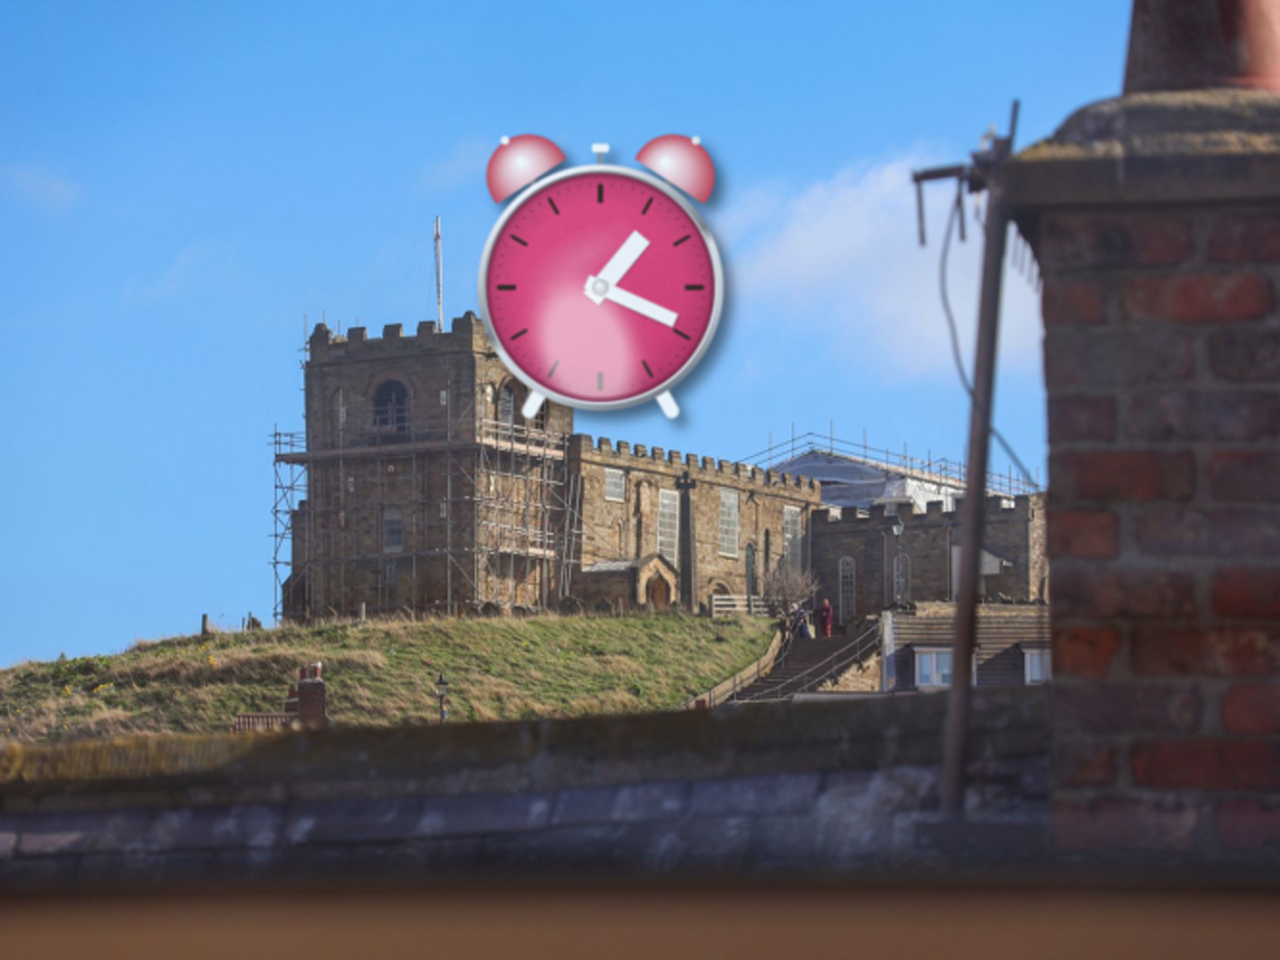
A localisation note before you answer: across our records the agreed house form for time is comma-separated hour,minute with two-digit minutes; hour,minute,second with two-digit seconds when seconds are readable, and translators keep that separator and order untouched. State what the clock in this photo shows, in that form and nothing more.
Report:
1,19
